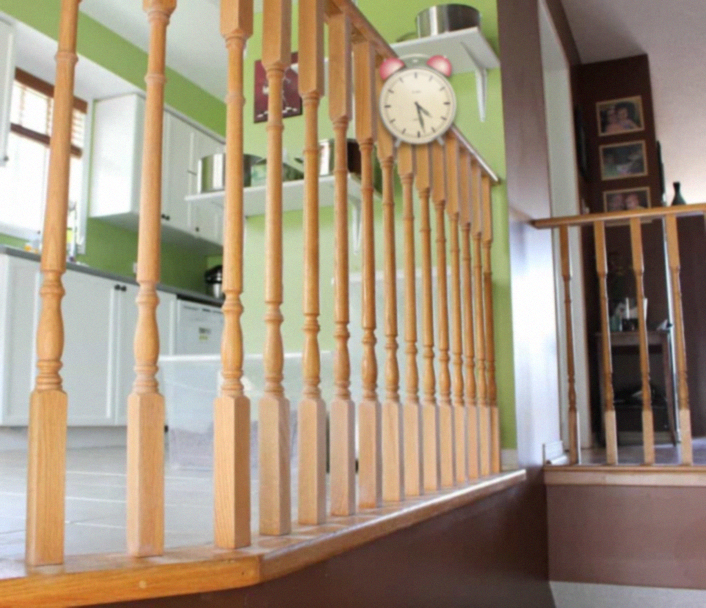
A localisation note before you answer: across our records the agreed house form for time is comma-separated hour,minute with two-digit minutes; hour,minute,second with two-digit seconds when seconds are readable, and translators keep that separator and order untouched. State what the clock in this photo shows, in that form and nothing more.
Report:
4,28
